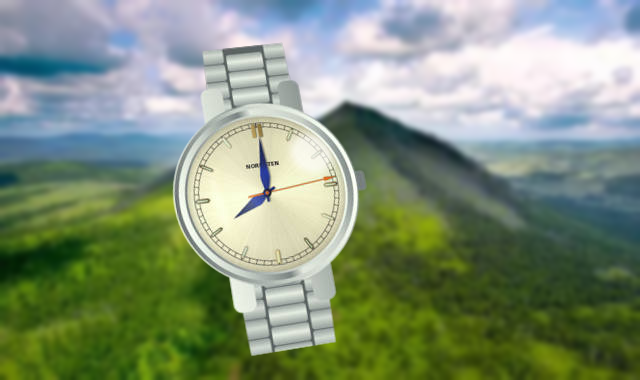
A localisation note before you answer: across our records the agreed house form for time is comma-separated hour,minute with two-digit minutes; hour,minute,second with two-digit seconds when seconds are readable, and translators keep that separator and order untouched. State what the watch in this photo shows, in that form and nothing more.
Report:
8,00,14
